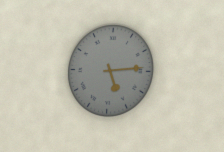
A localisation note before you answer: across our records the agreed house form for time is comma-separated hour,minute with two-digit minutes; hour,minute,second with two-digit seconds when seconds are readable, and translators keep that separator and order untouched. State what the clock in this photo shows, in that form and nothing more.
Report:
5,14
